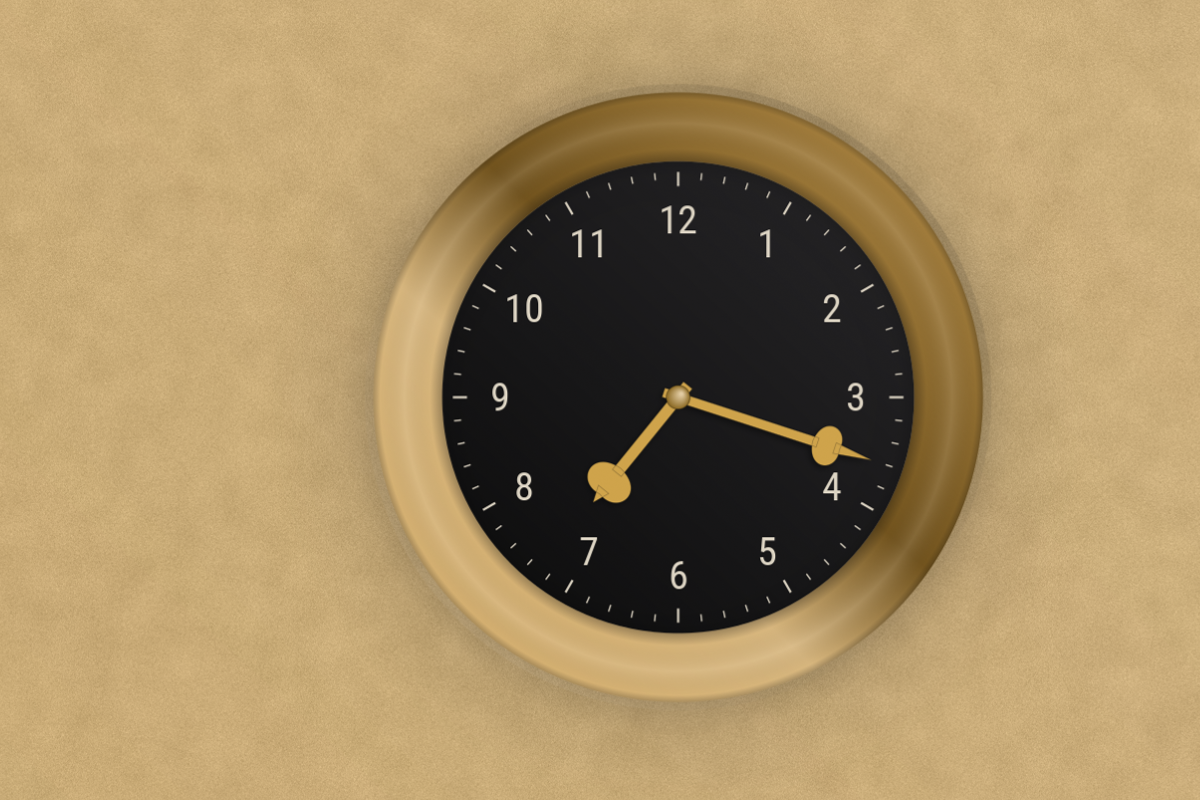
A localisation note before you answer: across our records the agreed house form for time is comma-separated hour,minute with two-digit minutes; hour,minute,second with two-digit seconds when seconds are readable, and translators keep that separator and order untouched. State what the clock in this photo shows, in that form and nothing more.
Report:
7,18
